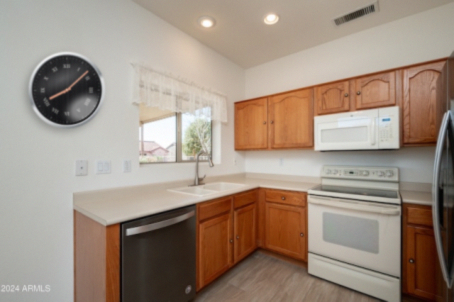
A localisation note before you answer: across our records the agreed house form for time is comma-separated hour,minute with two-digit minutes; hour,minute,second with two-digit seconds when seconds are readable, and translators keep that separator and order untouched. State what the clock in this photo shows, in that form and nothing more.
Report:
8,08
